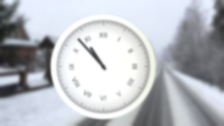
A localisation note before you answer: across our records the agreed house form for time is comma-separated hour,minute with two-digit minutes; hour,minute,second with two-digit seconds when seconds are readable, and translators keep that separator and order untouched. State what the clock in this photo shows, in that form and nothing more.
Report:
10,53
